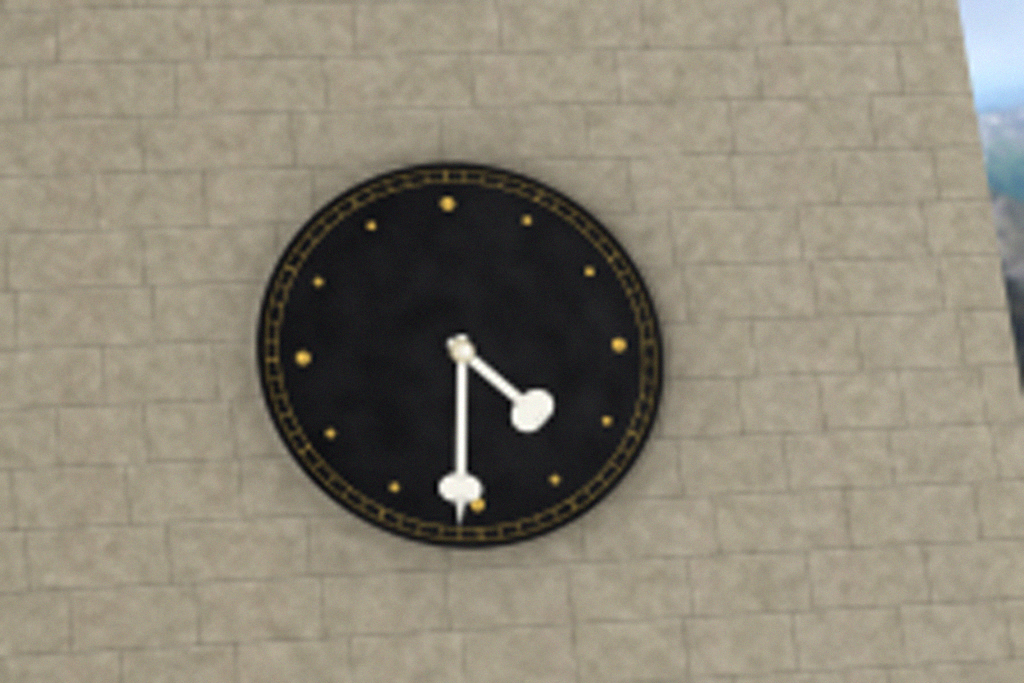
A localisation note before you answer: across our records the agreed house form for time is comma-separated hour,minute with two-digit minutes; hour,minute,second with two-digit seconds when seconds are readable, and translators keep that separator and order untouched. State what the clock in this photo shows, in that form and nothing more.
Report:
4,31
